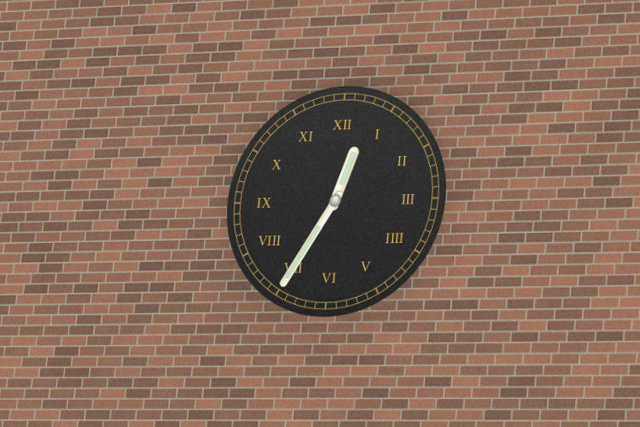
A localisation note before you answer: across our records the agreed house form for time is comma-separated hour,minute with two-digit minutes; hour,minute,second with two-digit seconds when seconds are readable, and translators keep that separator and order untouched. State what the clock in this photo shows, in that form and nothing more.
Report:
12,35
